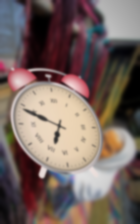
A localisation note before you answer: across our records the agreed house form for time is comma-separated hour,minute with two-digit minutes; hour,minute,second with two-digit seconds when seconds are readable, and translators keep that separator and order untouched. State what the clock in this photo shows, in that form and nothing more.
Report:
6,49
